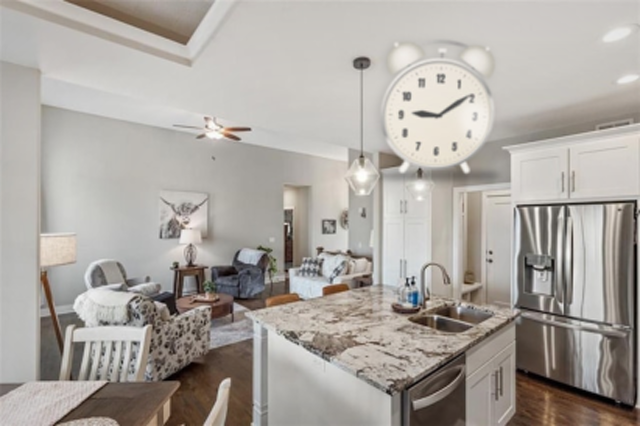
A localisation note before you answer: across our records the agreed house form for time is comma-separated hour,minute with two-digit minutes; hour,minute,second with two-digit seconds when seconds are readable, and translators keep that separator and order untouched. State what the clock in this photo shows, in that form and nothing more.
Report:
9,09
